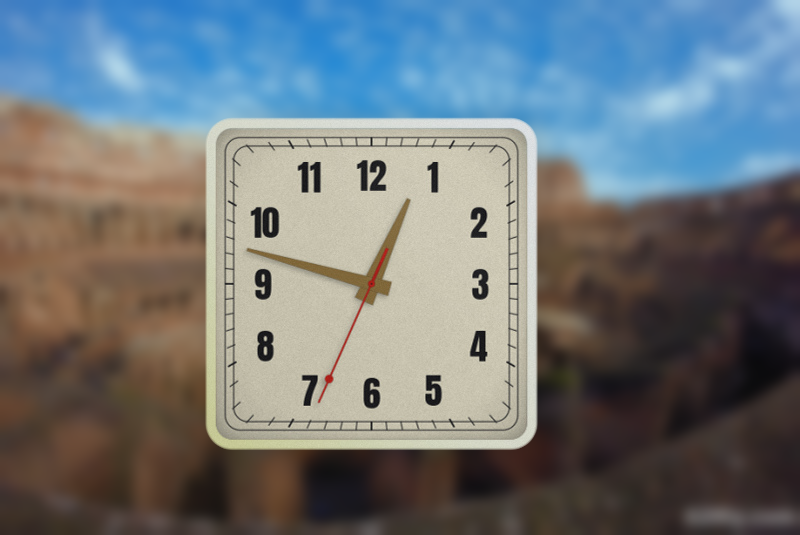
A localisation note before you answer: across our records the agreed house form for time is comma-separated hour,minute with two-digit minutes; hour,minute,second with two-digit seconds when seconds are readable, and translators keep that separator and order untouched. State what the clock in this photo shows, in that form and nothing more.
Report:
12,47,34
